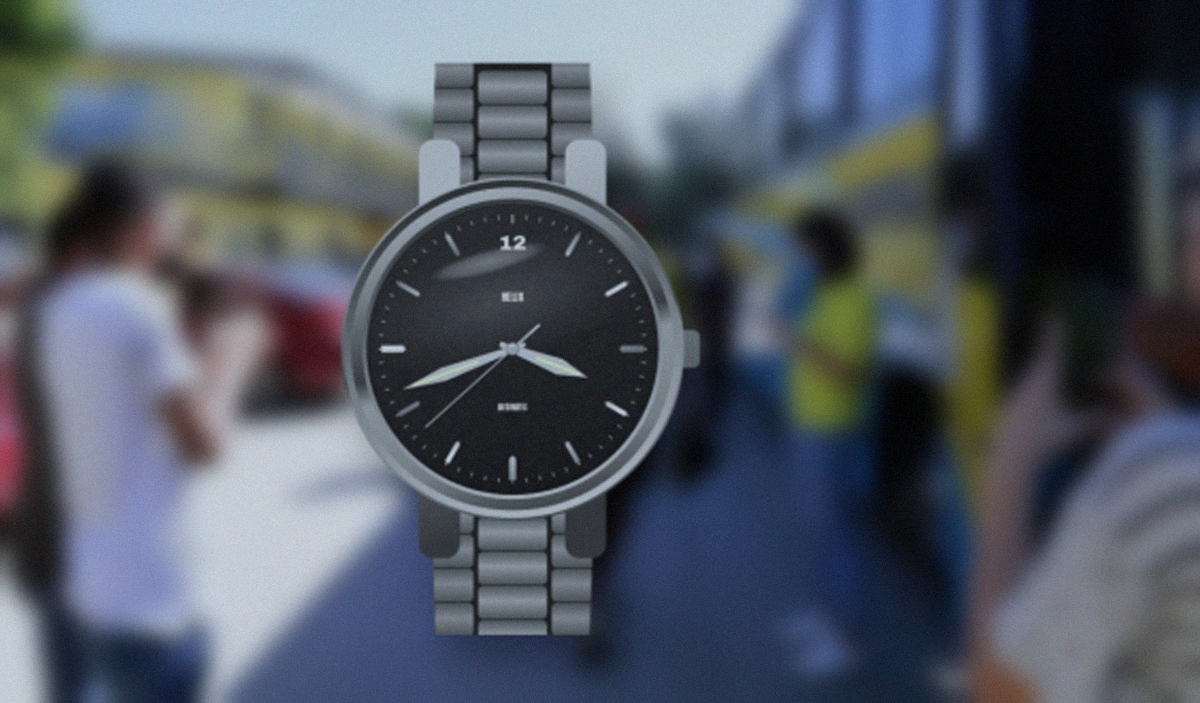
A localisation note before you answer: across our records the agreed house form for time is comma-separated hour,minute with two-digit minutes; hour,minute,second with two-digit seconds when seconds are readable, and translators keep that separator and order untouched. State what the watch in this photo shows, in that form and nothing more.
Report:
3,41,38
